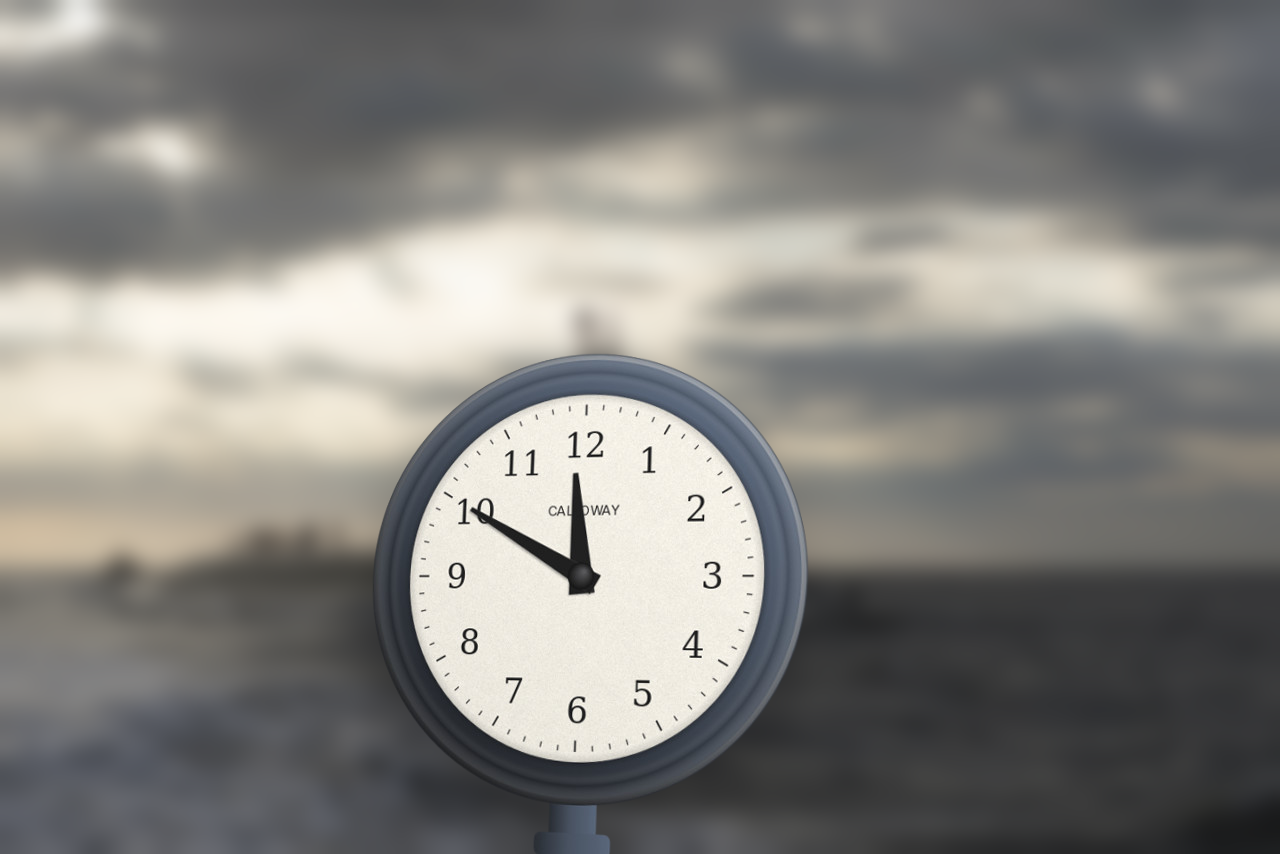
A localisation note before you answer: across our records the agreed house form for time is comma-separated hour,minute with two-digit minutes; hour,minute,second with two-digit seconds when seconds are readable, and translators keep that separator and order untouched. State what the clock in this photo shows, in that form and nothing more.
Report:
11,50
